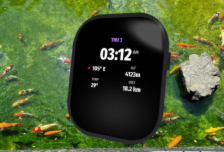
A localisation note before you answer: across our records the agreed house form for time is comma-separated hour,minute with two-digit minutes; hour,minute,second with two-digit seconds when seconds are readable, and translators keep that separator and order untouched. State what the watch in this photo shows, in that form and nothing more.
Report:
3,12
